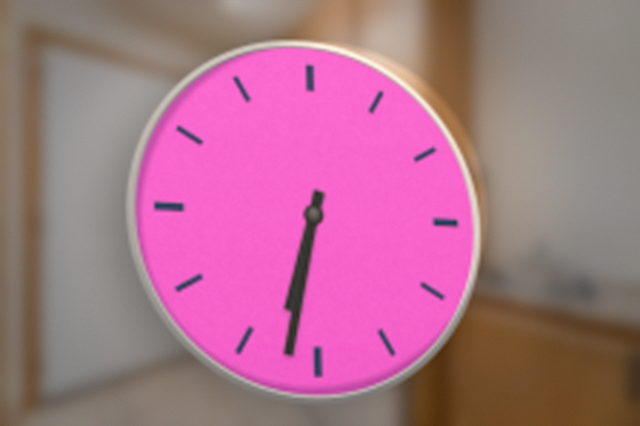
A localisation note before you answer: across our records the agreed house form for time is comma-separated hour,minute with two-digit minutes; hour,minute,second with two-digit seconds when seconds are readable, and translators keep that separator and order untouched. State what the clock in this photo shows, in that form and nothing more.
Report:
6,32
